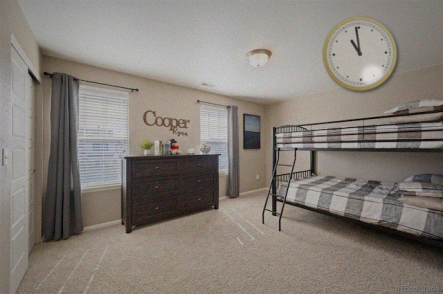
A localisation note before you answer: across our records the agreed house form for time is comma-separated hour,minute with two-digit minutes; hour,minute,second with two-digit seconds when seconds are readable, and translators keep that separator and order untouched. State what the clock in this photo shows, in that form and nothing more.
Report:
10,59
